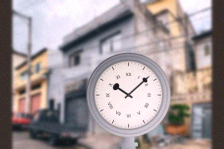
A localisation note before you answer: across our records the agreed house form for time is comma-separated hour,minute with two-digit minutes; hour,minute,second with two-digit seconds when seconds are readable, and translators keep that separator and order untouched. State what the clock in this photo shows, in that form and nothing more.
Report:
10,08
